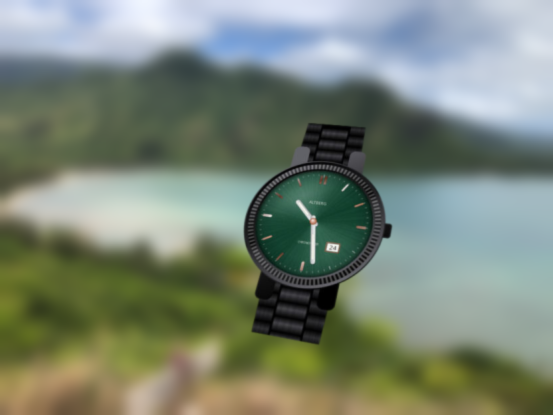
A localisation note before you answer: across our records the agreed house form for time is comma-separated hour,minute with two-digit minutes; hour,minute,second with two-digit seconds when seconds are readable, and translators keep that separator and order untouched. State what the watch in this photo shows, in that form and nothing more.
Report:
10,28
